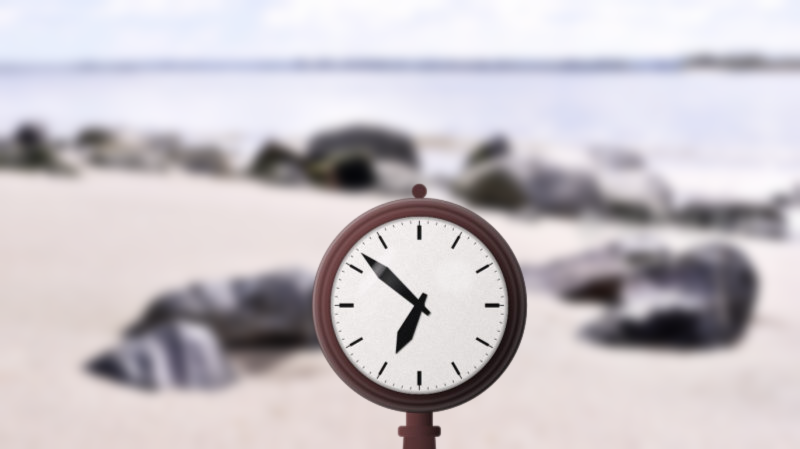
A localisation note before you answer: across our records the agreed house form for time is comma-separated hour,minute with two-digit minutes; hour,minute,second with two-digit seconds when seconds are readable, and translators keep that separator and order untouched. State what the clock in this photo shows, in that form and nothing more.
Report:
6,52
